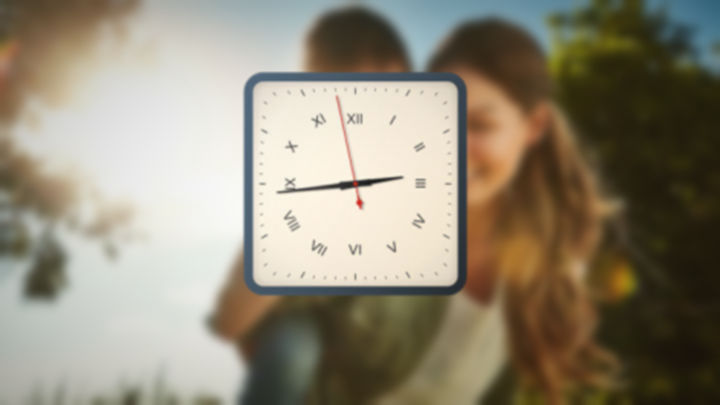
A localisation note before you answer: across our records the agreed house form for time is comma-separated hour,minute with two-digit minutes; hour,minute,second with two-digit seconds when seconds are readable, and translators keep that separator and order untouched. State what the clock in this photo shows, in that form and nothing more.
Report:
2,43,58
